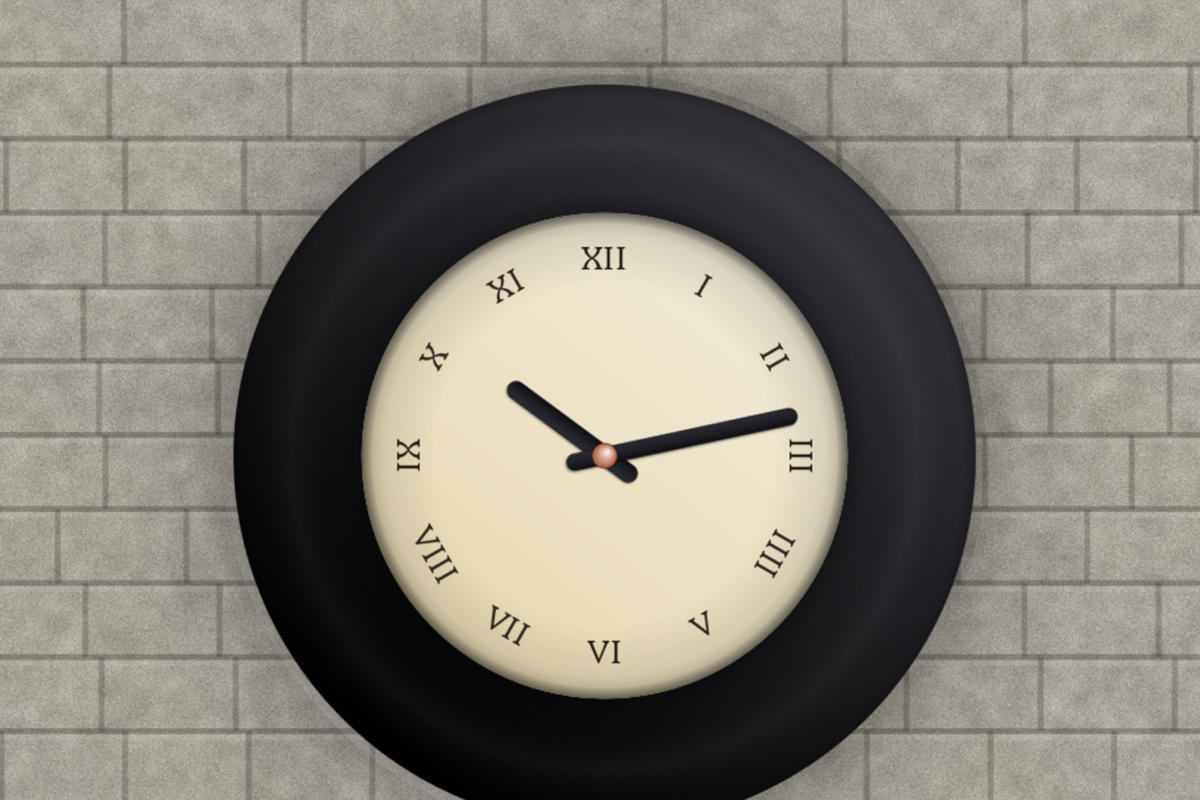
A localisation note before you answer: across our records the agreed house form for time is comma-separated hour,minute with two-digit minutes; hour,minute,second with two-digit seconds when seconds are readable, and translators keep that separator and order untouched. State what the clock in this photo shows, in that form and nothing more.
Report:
10,13
